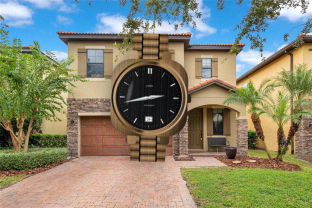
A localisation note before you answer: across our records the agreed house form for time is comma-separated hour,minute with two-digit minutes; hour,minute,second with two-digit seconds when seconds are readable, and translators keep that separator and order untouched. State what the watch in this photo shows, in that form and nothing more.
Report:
2,43
